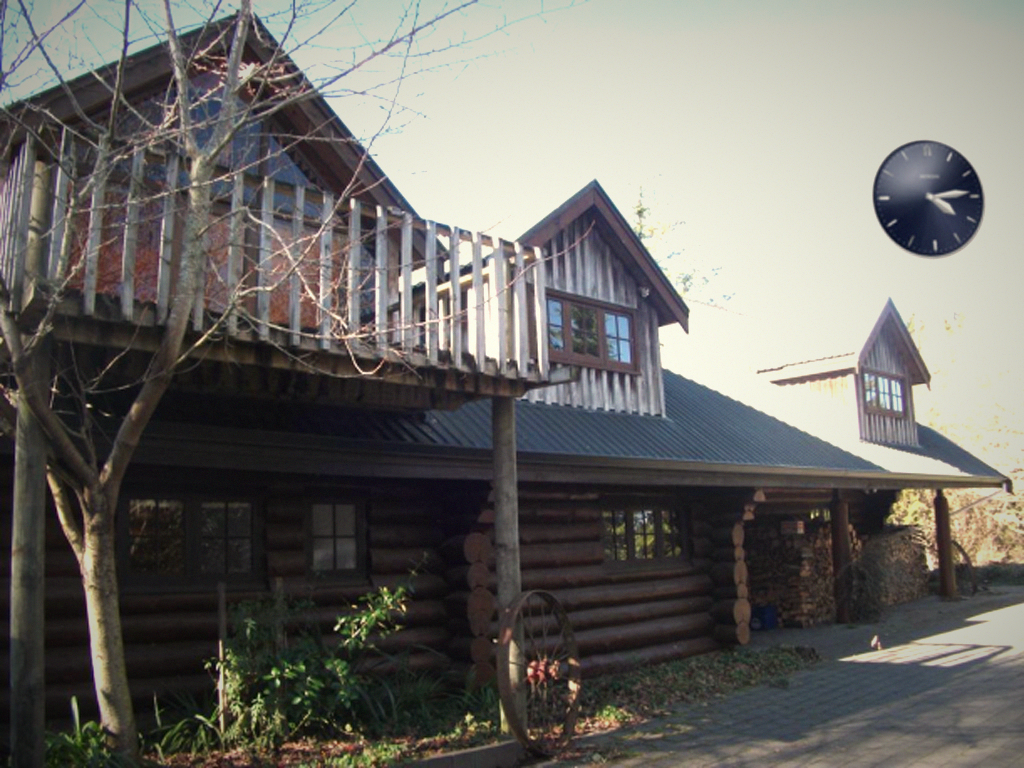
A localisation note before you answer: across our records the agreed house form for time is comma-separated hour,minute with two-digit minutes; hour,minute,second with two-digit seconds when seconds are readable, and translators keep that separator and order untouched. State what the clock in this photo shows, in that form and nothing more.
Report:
4,14
